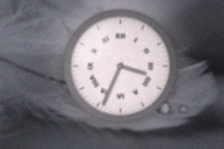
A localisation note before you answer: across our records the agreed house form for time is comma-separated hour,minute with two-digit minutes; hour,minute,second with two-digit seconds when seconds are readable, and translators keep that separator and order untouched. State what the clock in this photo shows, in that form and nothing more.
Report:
3,34
